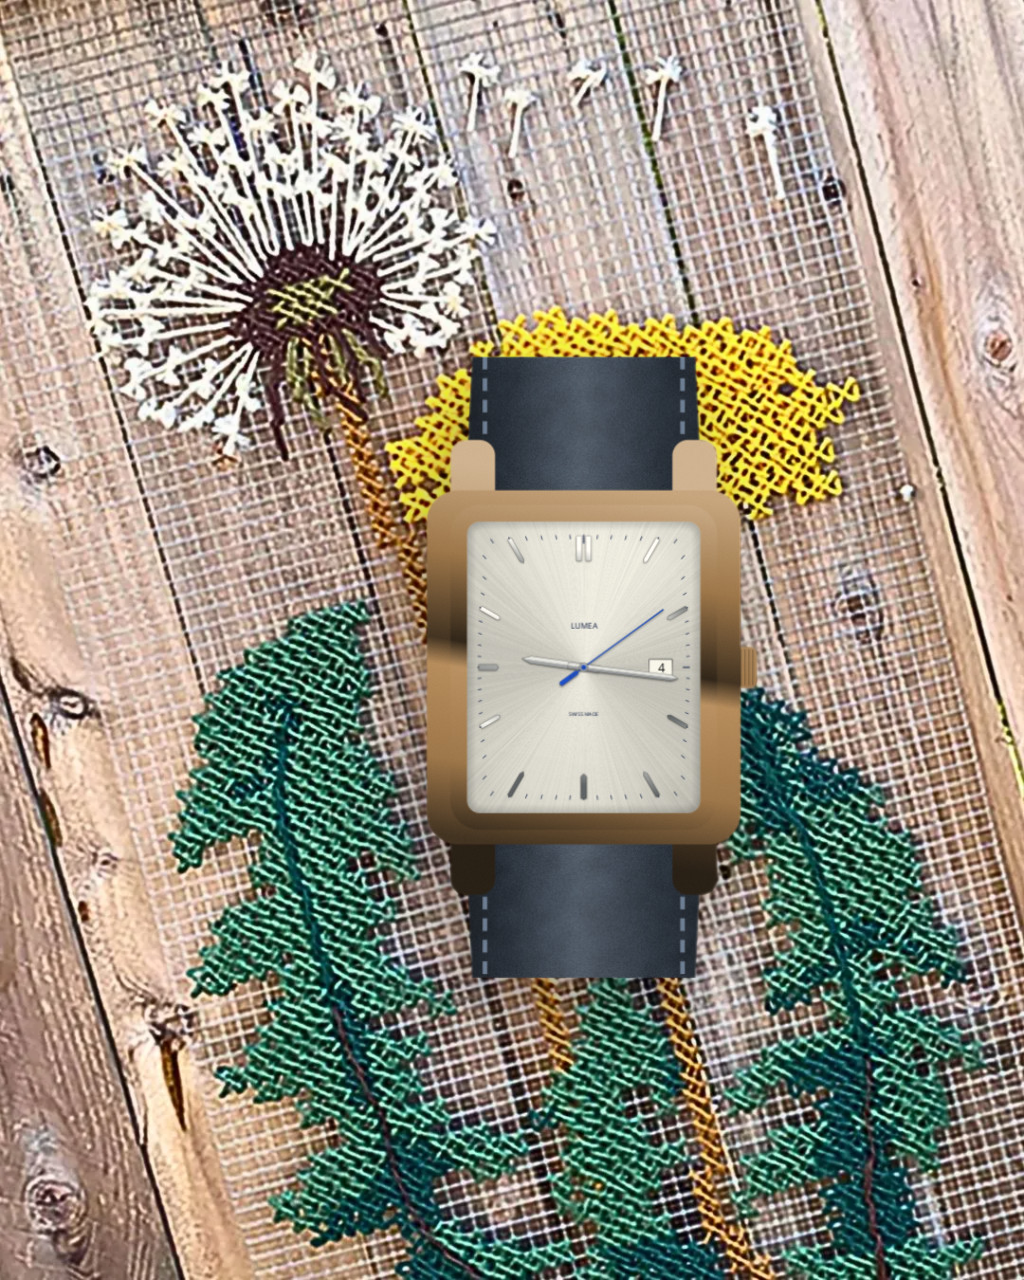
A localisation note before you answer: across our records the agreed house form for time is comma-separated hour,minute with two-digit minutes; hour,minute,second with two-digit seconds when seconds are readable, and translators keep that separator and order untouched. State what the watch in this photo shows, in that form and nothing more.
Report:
9,16,09
